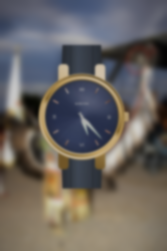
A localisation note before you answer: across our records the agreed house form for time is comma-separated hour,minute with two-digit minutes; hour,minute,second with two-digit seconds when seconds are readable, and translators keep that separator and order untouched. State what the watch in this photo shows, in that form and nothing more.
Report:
5,23
